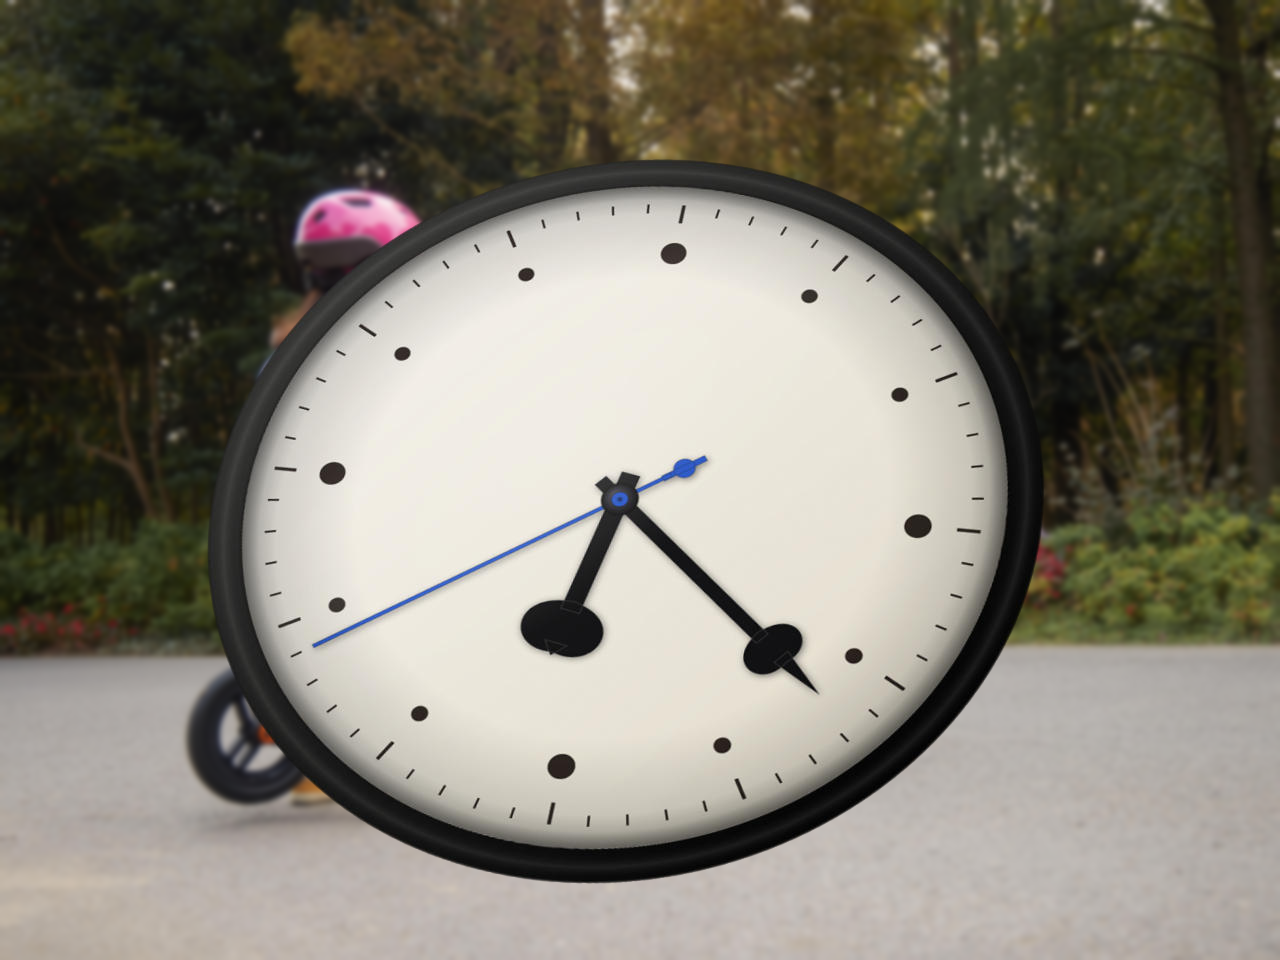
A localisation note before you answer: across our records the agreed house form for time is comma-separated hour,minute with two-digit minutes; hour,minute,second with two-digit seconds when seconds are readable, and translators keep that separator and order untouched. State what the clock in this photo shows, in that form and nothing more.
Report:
6,21,39
